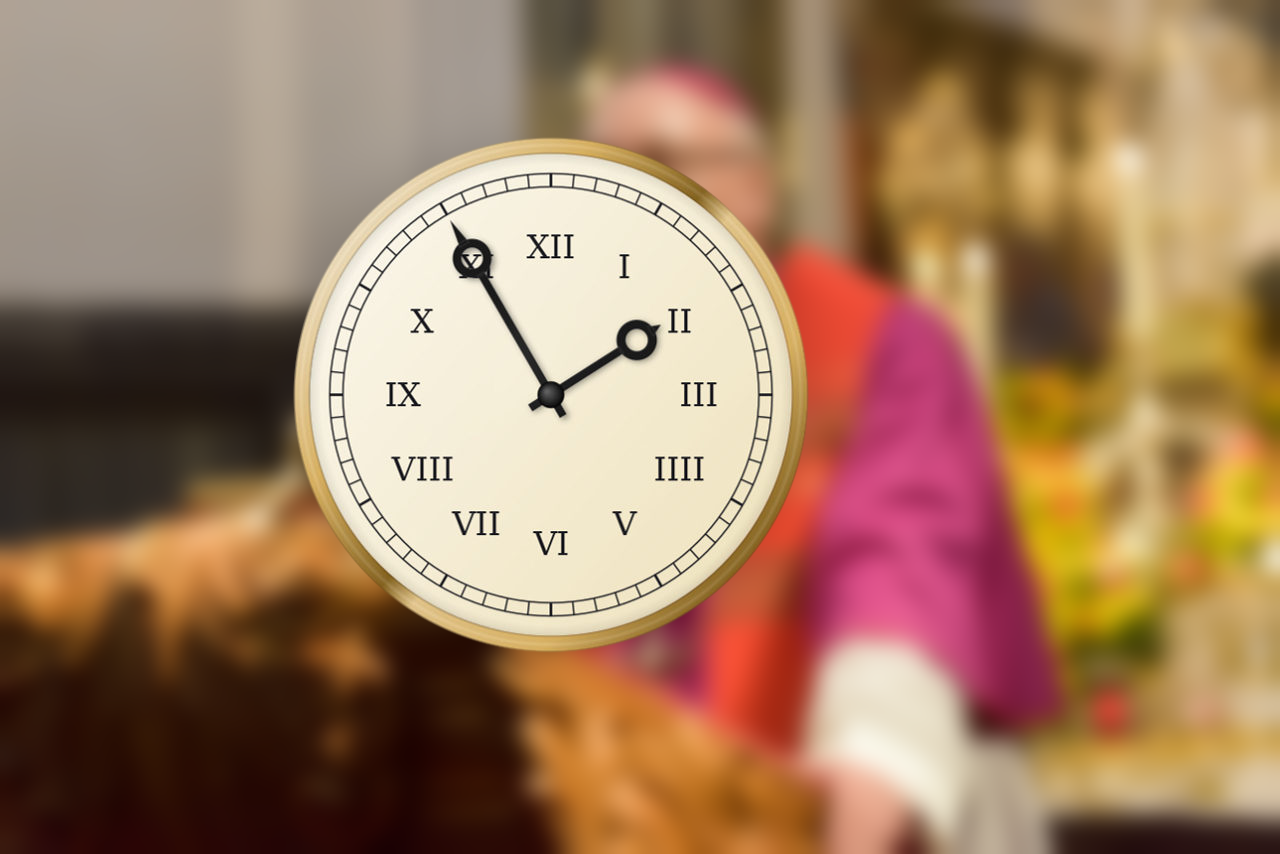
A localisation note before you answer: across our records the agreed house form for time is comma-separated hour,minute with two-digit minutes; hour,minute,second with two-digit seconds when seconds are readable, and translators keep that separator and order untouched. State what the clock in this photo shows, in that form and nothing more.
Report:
1,55
